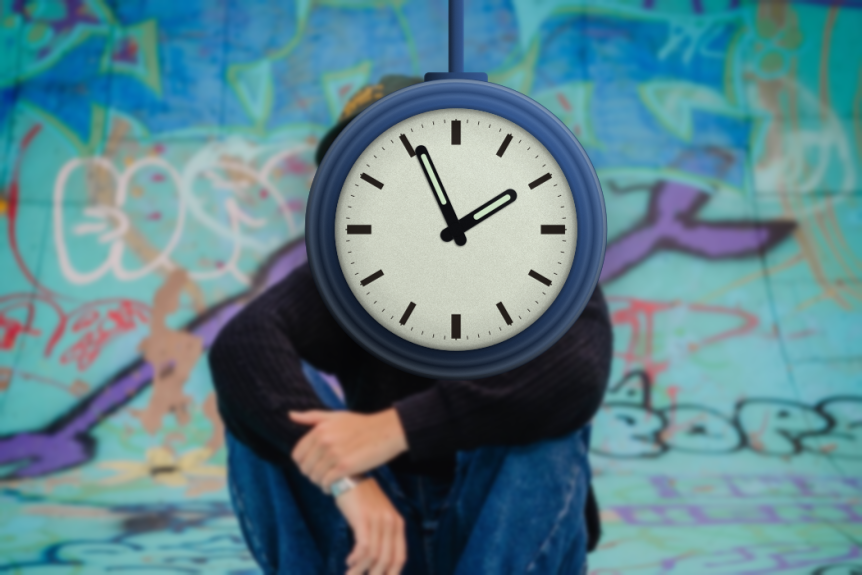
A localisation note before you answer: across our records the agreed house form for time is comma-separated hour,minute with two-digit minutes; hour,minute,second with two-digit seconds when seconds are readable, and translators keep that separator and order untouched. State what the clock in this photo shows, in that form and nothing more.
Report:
1,56
